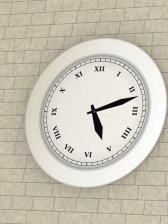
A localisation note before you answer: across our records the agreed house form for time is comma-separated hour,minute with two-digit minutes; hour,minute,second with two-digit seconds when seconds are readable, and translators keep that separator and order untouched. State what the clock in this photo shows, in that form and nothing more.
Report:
5,12
